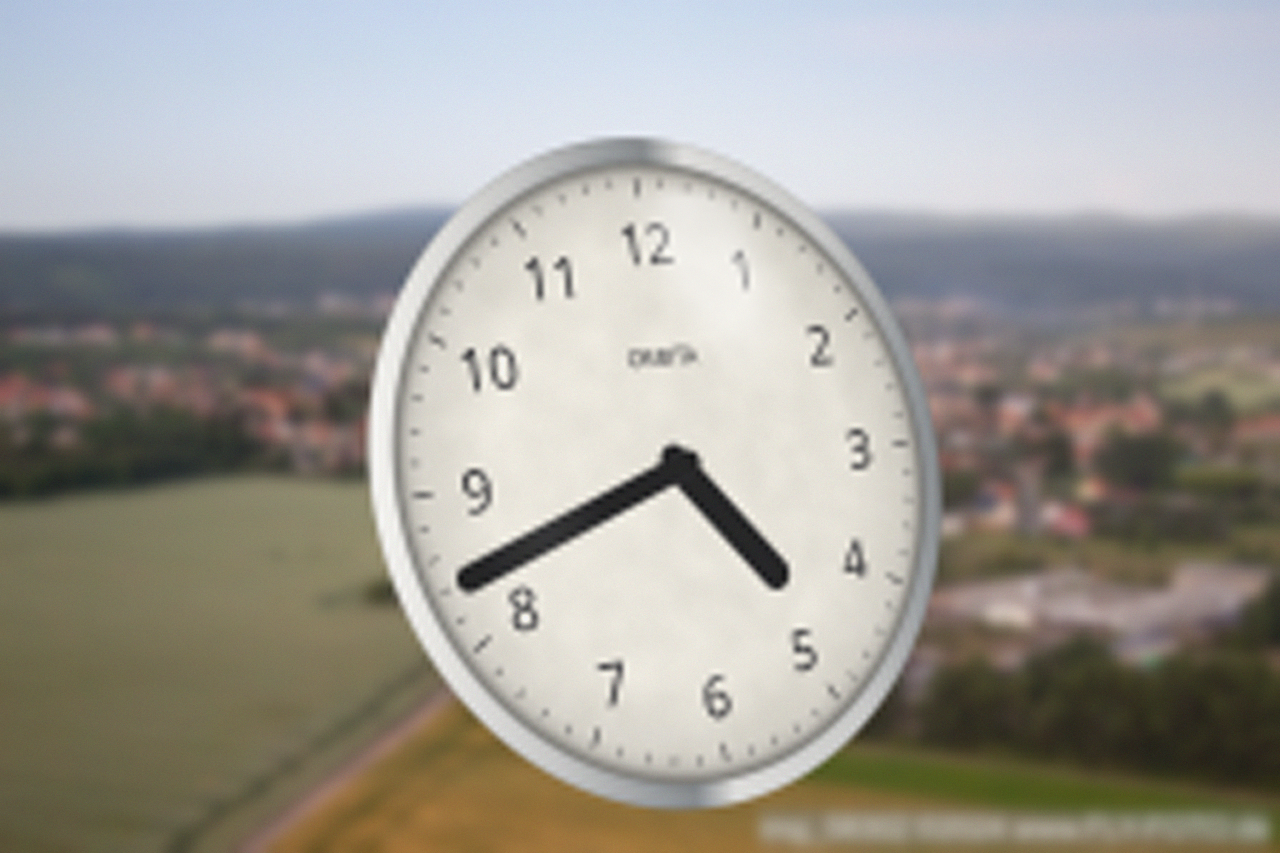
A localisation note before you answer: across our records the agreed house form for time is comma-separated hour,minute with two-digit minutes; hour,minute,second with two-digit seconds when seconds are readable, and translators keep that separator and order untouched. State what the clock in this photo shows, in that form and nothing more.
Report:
4,42
